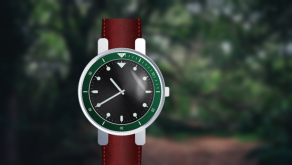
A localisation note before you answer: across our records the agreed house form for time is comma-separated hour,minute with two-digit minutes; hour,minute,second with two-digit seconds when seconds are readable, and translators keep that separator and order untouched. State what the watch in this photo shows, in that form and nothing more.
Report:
10,40
